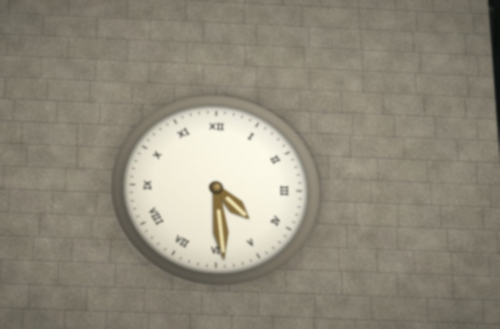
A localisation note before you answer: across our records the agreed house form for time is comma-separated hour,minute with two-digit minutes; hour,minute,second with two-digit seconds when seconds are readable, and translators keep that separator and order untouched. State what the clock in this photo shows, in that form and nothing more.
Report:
4,29
